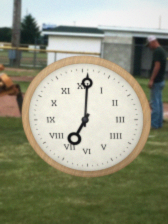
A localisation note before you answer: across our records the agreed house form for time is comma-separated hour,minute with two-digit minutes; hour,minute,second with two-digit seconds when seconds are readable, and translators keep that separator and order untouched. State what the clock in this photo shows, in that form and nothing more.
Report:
7,01
